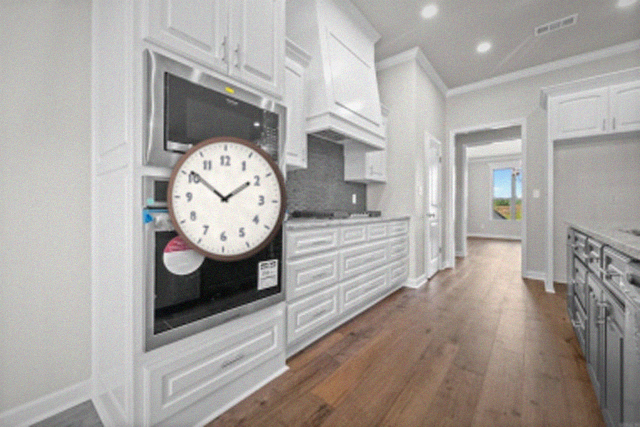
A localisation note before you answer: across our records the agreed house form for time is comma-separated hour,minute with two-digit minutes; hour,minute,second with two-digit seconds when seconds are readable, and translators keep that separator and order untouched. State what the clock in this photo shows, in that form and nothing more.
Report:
1,51
